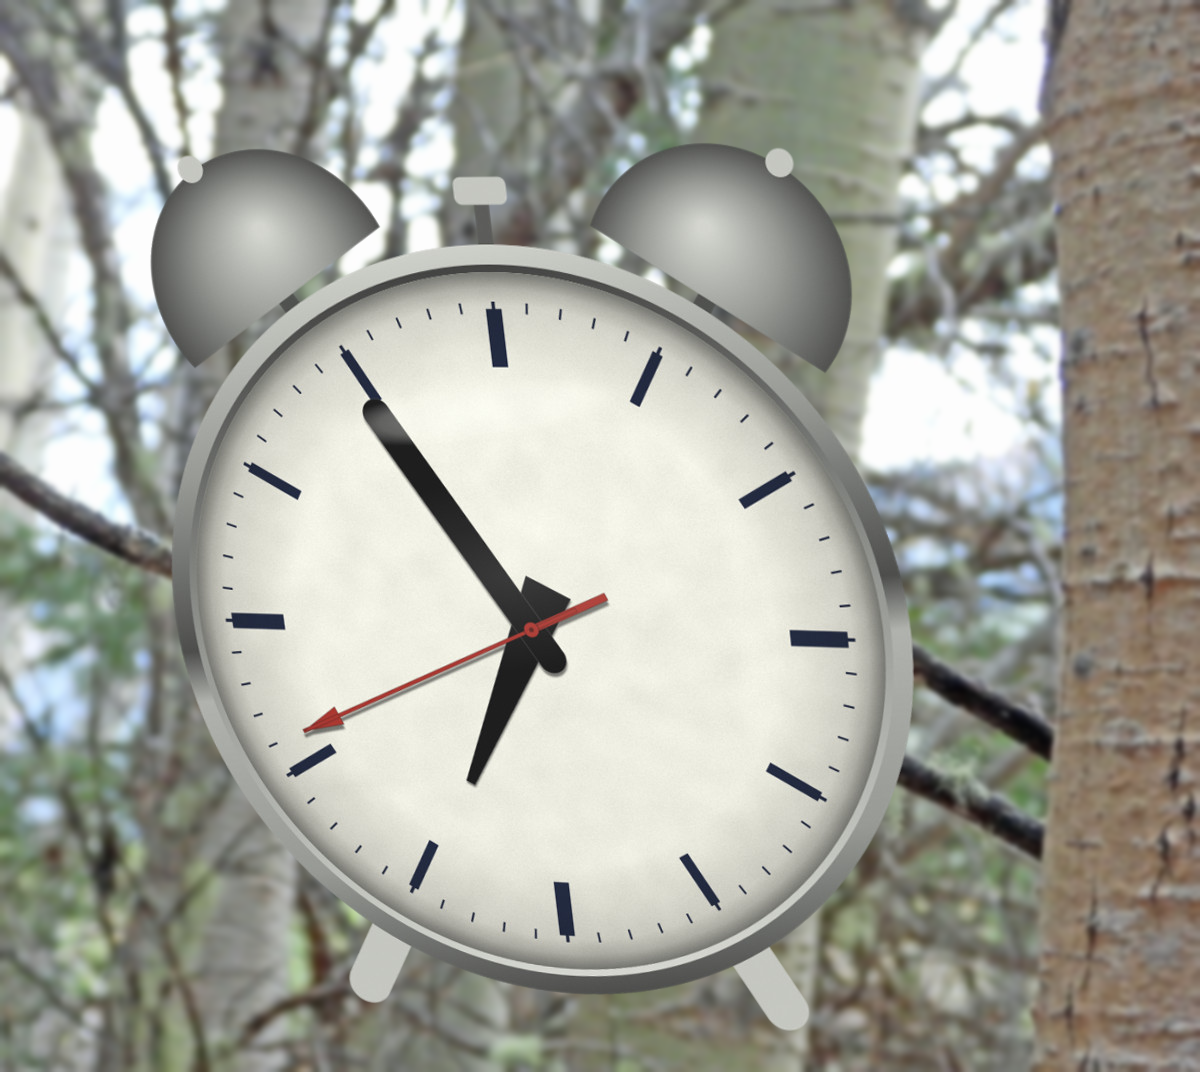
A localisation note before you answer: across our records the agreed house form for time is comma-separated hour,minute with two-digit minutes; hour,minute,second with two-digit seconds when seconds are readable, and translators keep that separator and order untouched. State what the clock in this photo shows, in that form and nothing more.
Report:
6,54,41
